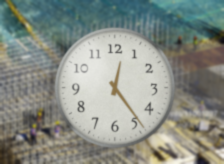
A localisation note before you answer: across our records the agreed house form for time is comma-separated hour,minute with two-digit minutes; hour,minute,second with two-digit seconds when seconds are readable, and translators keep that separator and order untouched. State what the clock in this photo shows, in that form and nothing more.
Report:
12,24
